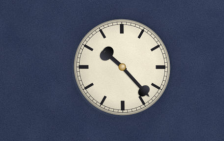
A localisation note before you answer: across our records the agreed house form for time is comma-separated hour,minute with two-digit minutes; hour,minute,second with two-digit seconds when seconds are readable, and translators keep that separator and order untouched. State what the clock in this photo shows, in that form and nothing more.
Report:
10,23
